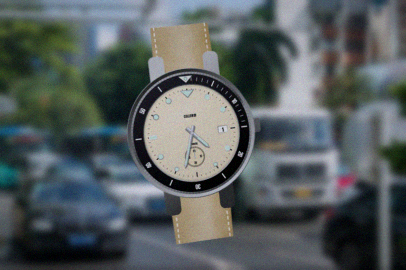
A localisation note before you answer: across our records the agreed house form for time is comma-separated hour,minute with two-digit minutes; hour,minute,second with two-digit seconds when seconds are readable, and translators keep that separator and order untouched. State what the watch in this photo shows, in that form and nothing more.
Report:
4,33
